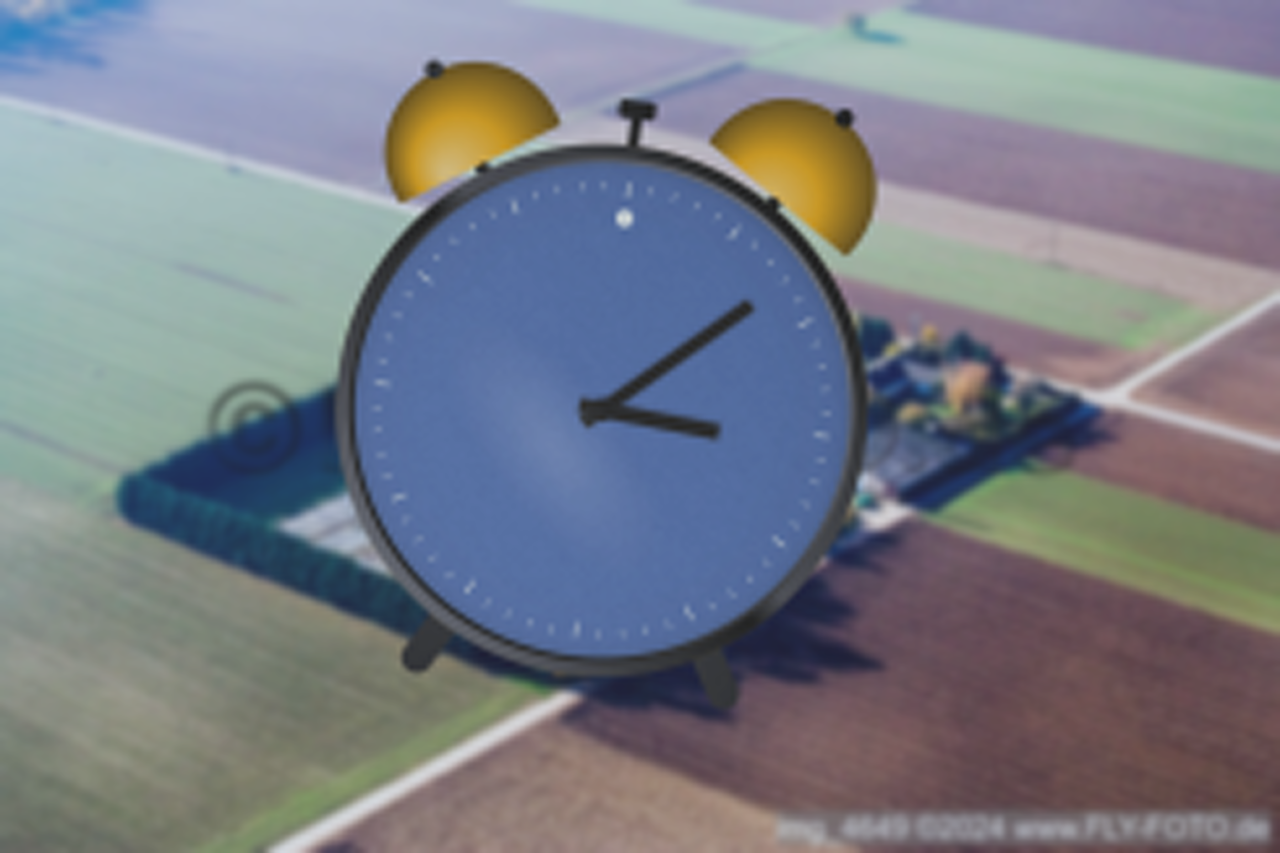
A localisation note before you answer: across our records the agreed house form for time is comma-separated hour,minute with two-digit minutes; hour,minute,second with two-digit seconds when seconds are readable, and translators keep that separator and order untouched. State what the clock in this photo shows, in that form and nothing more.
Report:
3,08
